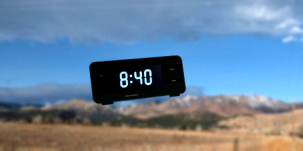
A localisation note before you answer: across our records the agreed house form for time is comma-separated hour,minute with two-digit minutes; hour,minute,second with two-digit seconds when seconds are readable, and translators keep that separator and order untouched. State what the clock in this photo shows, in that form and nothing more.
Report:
8,40
